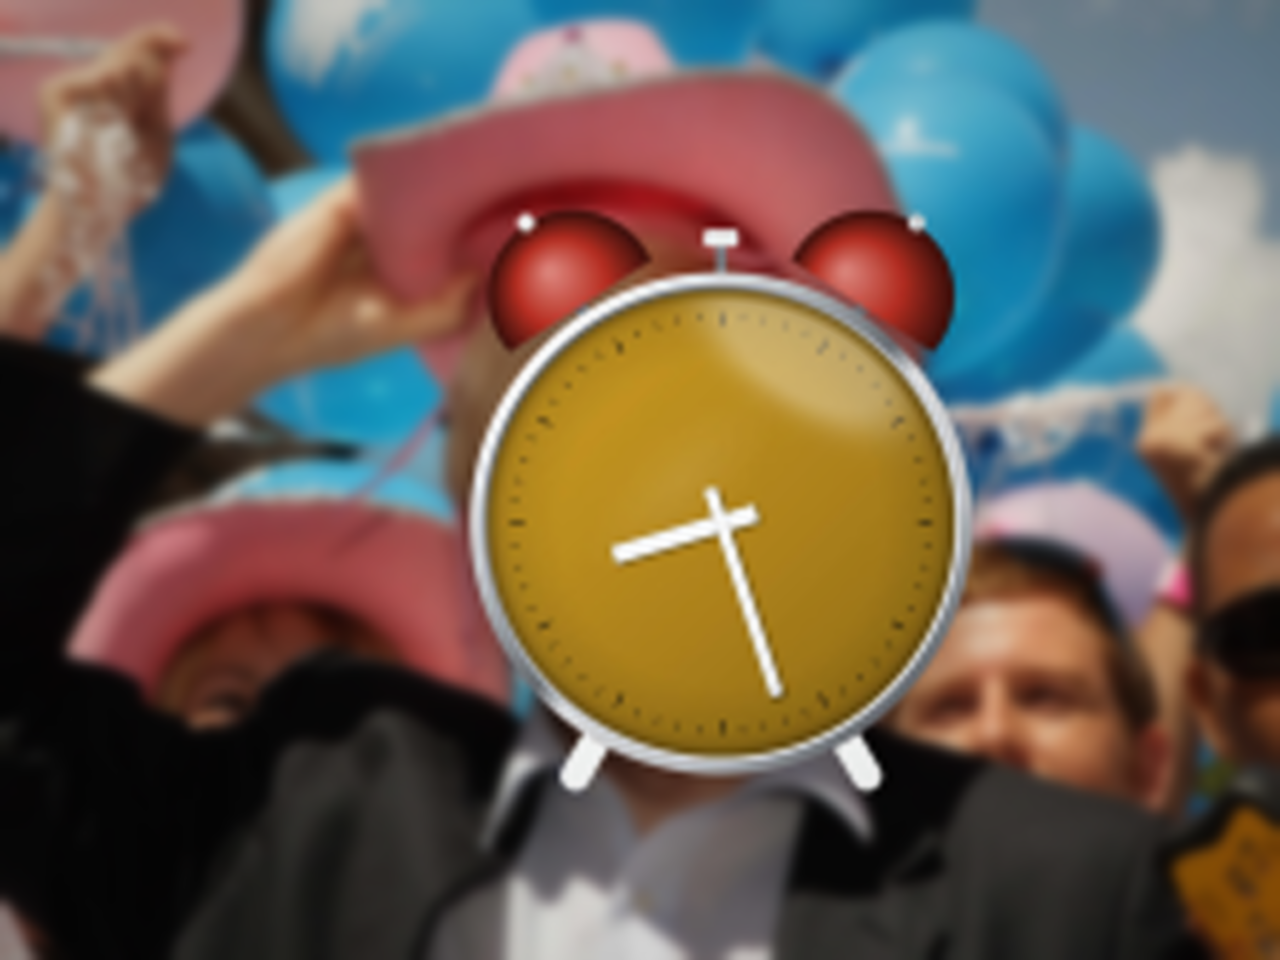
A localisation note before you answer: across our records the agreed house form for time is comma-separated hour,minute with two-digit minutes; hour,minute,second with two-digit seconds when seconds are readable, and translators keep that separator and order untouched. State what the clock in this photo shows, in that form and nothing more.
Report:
8,27
